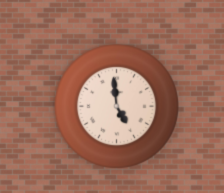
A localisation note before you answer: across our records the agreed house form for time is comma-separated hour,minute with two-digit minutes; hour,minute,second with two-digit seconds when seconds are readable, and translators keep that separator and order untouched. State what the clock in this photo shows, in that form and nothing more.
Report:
4,59
